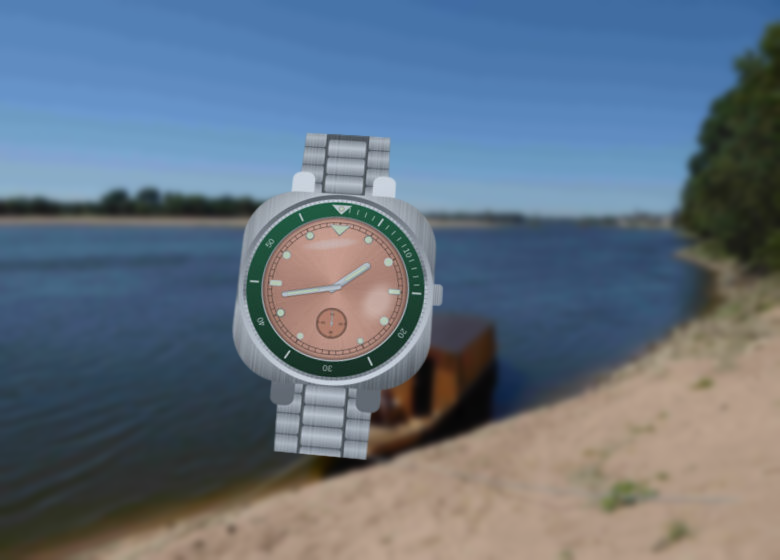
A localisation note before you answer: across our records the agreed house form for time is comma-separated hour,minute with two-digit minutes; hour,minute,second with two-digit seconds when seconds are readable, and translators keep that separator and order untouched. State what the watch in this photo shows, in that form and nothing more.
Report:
1,43
